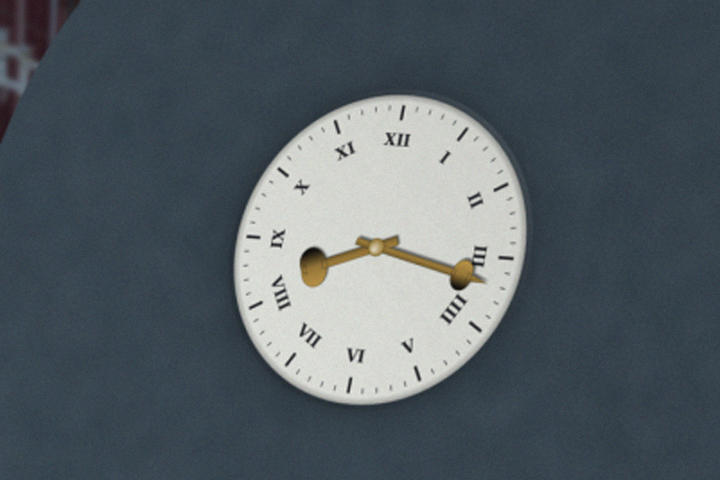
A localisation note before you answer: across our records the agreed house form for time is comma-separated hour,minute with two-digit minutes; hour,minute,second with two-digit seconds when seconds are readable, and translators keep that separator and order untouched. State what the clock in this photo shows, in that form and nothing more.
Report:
8,17
